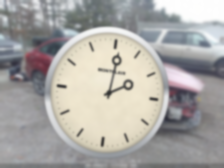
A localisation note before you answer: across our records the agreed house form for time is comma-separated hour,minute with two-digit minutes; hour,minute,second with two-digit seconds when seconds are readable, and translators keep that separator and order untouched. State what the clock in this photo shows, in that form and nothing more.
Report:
2,01
